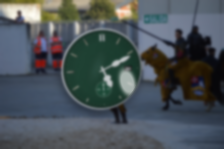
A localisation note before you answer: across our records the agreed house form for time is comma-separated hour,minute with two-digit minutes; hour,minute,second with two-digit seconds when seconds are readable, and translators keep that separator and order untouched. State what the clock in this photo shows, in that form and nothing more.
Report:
5,11
